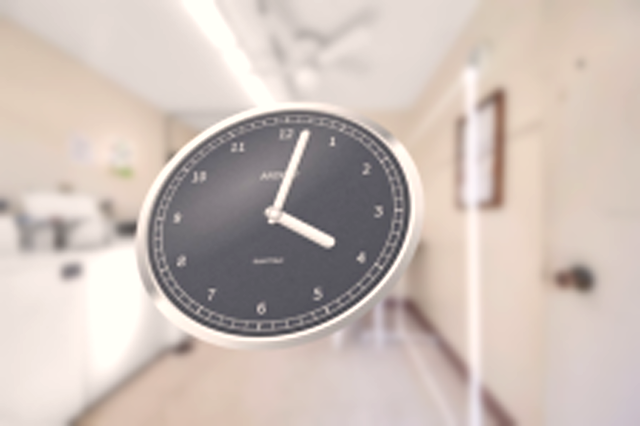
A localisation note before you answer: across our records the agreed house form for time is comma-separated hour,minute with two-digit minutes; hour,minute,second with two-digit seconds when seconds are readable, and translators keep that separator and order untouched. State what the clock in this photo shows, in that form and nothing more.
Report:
4,02
